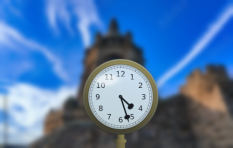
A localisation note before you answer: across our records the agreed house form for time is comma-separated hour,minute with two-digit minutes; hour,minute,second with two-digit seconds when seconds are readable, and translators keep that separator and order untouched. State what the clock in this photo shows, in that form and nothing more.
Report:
4,27
